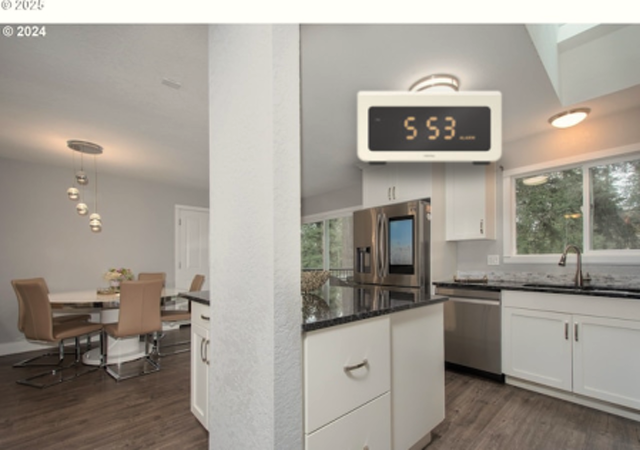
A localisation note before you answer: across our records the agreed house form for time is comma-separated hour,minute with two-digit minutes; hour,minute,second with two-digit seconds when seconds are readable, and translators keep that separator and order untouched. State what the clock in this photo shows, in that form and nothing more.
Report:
5,53
